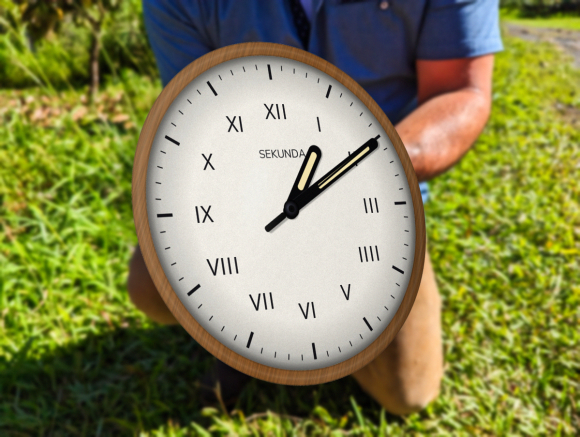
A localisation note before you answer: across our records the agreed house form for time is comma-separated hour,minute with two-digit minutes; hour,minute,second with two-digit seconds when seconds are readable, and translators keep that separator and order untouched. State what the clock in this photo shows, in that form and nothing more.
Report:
1,10,10
